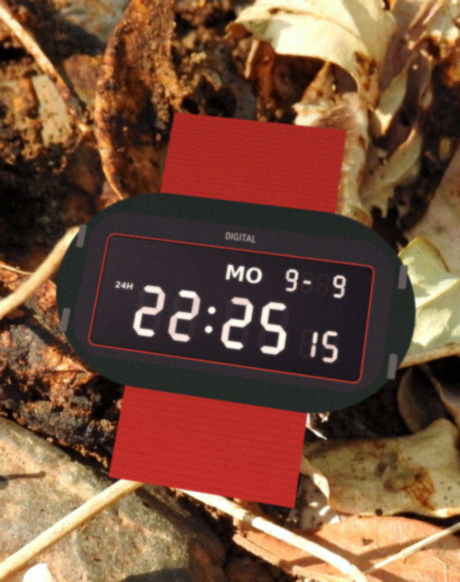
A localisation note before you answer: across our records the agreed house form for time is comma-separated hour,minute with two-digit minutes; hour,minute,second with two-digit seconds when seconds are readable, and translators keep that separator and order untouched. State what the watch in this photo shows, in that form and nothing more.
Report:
22,25,15
